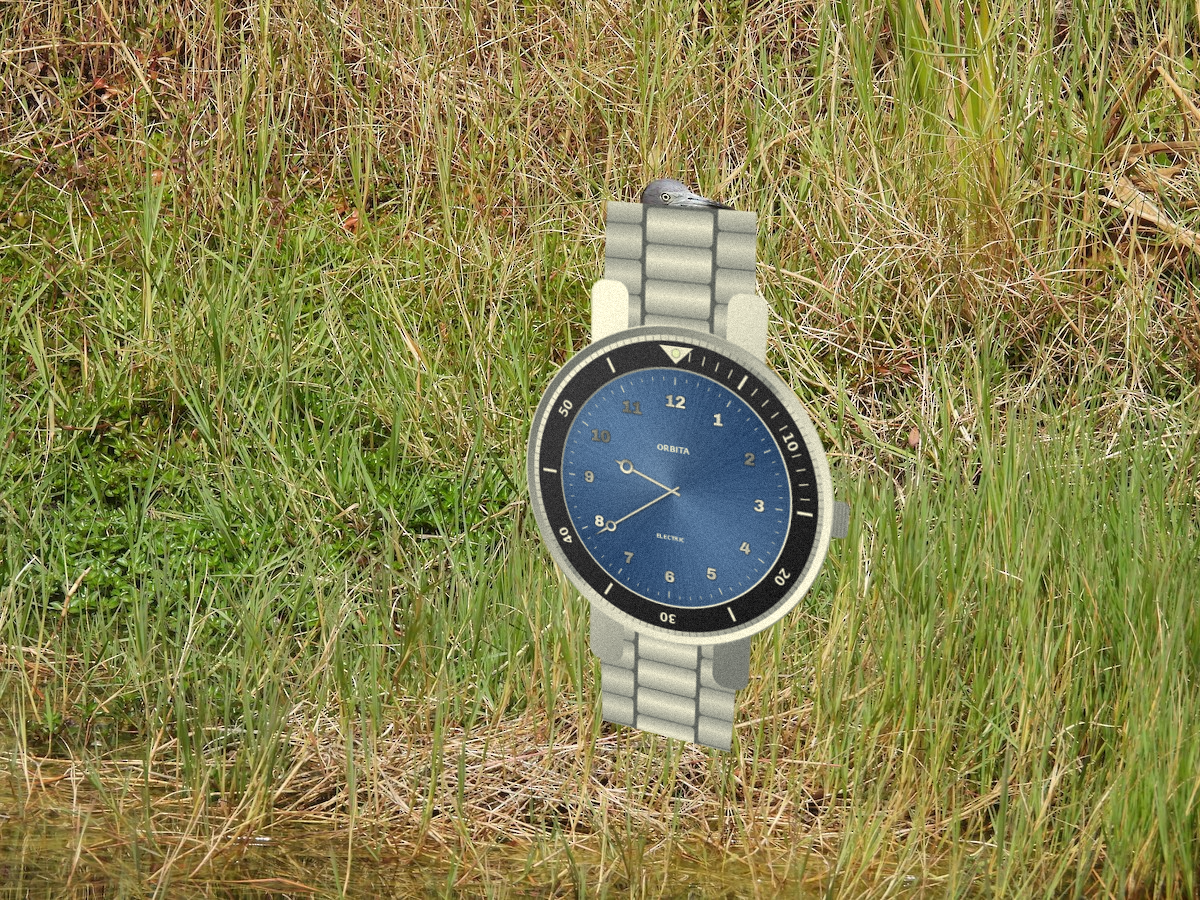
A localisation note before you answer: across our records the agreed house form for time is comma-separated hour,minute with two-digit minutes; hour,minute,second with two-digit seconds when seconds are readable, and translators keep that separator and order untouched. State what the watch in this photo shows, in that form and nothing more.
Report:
9,39
